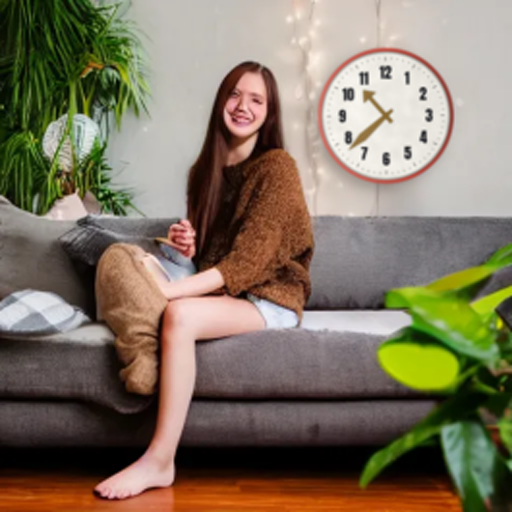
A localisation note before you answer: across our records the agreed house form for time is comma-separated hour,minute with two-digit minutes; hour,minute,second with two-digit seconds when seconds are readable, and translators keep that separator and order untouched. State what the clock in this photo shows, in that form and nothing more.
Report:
10,38
